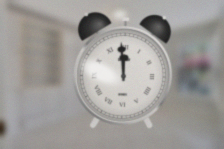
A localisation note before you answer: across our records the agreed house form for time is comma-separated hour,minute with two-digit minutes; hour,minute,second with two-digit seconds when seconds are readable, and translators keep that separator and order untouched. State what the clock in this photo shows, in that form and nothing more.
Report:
11,59
